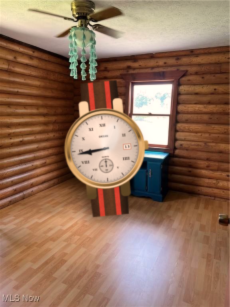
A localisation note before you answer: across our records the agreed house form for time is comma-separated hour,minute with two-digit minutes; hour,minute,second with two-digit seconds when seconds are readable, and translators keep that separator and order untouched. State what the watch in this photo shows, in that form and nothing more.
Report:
8,44
